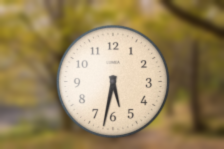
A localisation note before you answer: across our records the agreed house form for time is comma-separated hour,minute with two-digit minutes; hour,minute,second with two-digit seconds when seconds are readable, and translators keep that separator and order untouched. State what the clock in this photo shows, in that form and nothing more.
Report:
5,32
